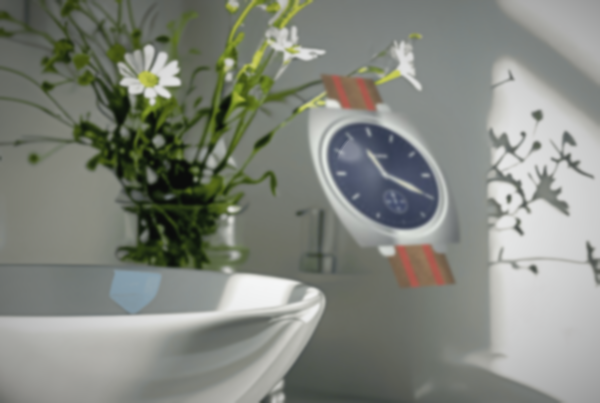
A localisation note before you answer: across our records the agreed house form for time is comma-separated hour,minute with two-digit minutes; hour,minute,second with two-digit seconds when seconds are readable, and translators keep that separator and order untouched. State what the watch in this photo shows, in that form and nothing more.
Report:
11,20
